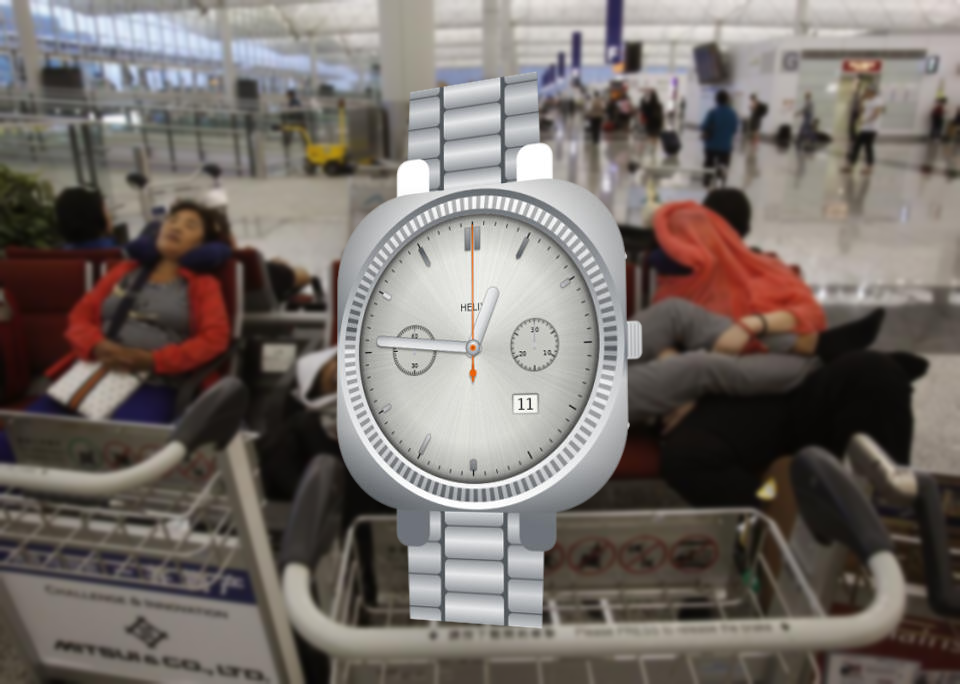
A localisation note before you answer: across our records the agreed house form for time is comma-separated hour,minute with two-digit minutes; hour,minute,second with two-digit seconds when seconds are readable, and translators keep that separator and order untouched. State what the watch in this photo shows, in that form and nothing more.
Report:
12,46
